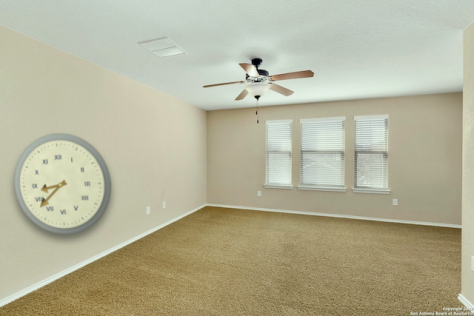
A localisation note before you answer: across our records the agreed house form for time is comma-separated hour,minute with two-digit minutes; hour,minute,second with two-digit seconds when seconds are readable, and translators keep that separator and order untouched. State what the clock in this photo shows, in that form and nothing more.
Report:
8,38
